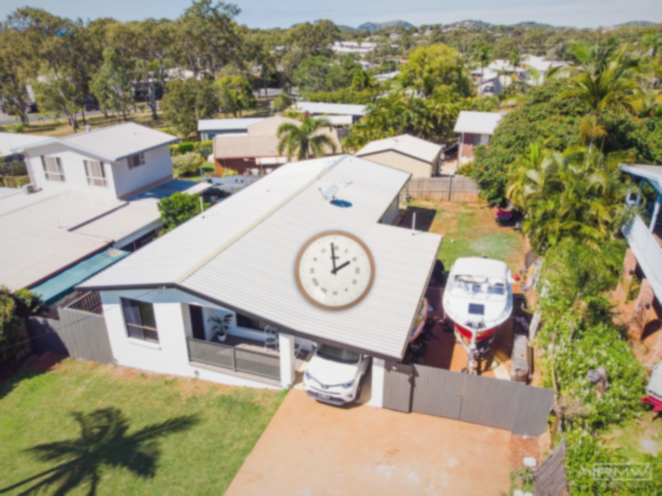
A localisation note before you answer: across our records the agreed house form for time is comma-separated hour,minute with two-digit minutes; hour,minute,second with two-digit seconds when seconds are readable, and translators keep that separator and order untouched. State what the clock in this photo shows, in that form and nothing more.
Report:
1,59
